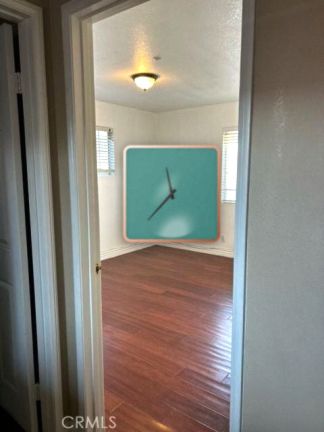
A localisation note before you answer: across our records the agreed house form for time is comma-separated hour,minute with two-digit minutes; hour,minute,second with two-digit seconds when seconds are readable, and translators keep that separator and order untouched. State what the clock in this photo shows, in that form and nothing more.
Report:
11,37
